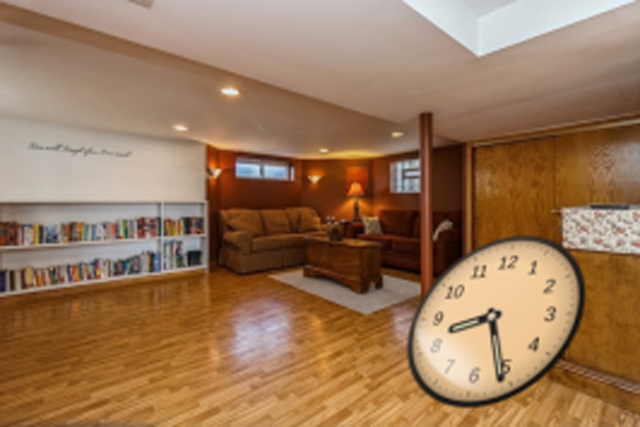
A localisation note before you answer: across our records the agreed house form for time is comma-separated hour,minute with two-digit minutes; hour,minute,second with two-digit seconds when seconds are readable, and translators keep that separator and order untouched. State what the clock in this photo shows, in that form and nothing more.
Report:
8,26
